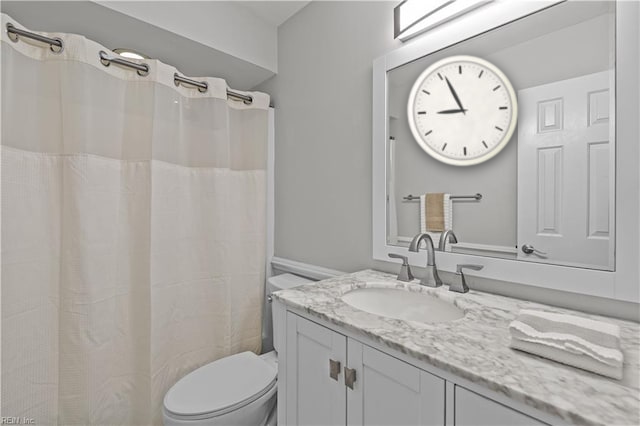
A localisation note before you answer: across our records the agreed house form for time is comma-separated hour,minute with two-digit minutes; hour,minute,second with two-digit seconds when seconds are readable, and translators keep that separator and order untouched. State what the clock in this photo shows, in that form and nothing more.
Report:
8,56
